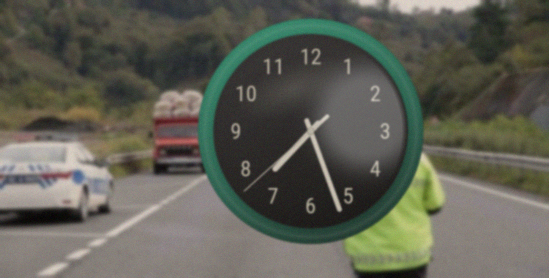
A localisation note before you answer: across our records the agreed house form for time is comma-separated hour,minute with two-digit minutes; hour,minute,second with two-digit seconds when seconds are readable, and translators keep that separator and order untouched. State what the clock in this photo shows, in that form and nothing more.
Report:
7,26,38
